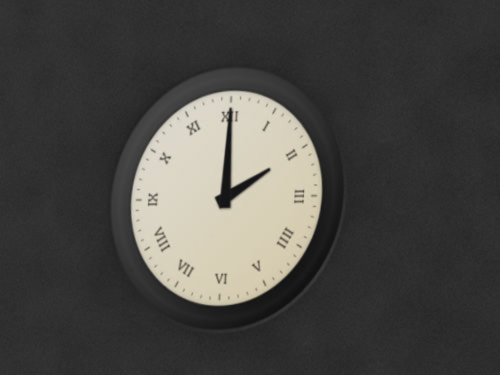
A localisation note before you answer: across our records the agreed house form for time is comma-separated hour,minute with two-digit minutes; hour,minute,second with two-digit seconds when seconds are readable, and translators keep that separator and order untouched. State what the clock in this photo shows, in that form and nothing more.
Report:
2,00
